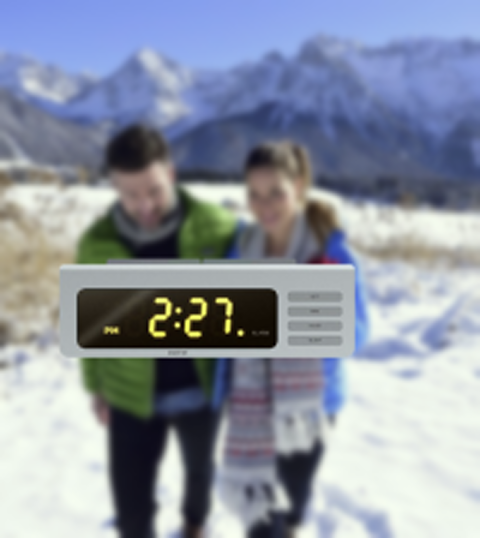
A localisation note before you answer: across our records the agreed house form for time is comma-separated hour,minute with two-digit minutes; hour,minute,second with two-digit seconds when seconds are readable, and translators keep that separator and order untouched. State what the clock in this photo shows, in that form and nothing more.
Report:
2,27
